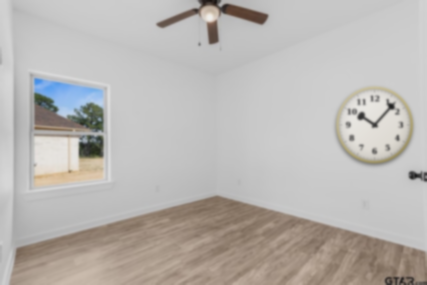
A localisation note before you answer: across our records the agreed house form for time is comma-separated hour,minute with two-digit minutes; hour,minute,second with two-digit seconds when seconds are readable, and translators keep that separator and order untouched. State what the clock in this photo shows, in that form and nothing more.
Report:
10,07
